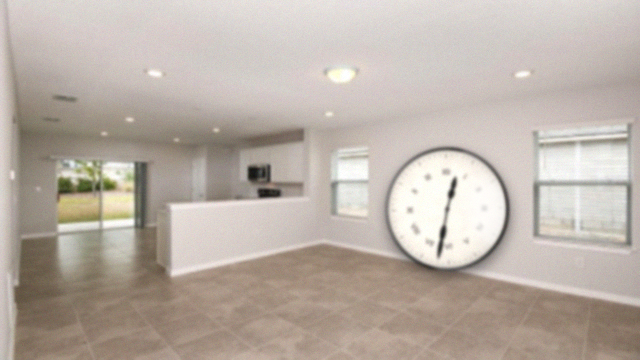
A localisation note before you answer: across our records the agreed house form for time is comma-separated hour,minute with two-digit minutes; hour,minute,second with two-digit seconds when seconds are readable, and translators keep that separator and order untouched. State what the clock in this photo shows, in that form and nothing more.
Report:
12,32
